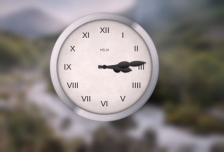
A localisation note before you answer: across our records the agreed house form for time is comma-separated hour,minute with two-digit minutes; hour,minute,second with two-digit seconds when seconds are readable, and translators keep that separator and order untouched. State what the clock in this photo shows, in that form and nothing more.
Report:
3,14
